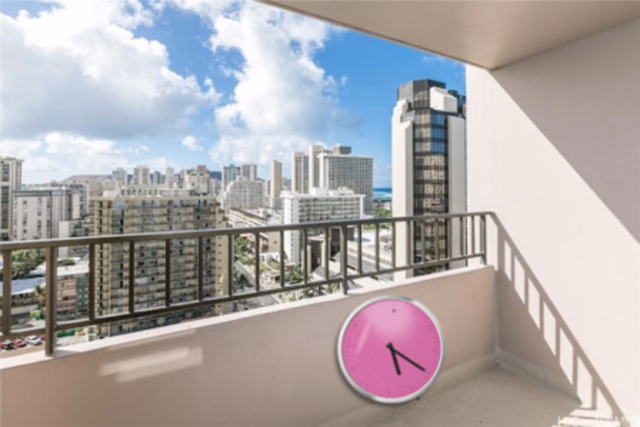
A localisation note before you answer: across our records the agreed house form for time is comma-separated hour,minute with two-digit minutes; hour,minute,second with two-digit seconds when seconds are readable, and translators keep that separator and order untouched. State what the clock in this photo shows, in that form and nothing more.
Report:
5,20
